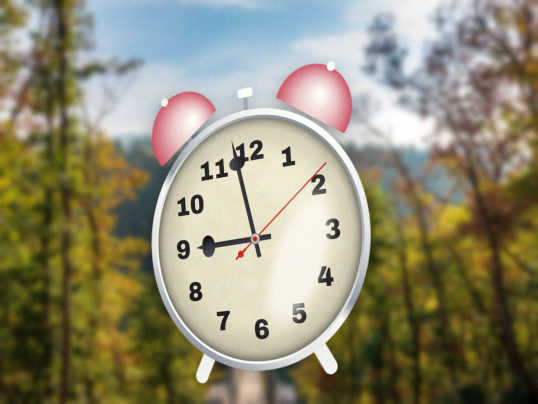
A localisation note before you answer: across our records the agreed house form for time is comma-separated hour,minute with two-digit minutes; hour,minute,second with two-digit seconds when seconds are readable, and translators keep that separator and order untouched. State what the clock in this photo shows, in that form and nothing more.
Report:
8,58,09
